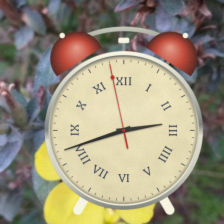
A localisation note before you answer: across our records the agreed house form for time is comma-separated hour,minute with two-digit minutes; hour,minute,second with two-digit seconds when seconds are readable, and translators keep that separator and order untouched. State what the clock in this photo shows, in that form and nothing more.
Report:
2,41,58
